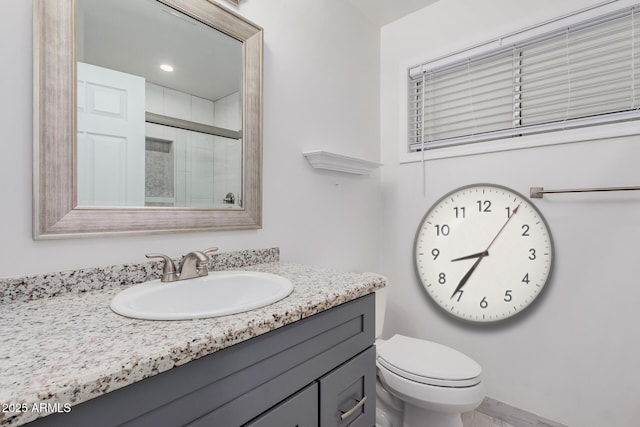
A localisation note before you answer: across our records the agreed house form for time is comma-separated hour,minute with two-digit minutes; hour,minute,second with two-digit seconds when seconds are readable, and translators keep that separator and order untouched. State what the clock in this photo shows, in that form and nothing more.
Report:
8,36,06
